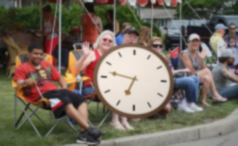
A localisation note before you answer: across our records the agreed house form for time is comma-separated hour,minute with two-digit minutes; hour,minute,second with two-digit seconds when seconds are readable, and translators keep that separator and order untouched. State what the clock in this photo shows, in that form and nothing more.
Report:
6,47
